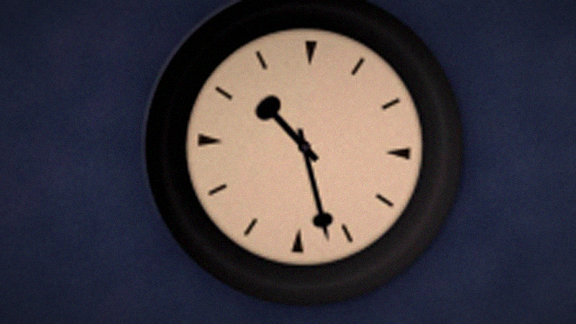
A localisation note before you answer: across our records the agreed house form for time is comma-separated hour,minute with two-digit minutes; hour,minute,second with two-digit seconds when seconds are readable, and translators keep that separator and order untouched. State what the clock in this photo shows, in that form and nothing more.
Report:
10,27
